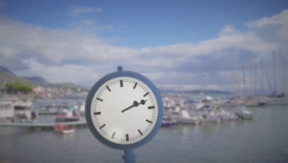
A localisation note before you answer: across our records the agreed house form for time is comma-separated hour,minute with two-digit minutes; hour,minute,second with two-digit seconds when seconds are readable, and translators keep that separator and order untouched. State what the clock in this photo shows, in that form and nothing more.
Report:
2,12
